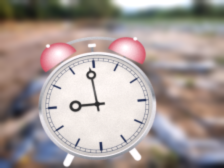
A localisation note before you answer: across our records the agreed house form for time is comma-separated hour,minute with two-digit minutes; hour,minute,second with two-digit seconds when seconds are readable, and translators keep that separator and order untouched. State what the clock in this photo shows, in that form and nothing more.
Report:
8,59
